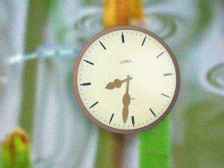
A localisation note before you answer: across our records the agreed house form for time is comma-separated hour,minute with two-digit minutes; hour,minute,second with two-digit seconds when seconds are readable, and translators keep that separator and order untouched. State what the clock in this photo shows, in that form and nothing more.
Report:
8,32
